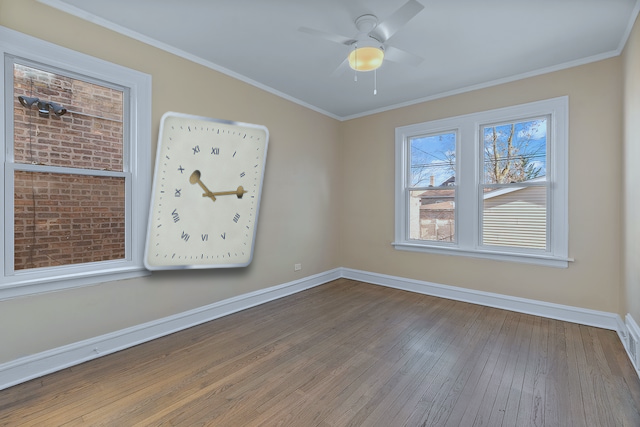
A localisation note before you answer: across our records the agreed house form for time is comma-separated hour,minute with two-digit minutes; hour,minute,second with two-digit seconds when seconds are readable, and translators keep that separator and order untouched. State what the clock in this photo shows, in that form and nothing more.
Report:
10,14
